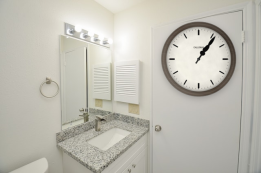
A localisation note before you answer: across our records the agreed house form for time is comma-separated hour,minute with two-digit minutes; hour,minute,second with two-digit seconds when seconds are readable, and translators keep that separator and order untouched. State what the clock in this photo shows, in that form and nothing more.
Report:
1,06
